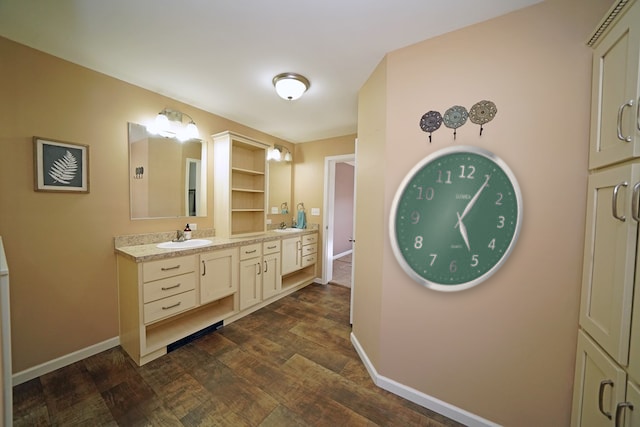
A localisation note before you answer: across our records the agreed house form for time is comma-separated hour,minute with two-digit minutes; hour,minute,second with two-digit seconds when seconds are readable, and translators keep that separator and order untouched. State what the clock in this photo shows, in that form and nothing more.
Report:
5,05
